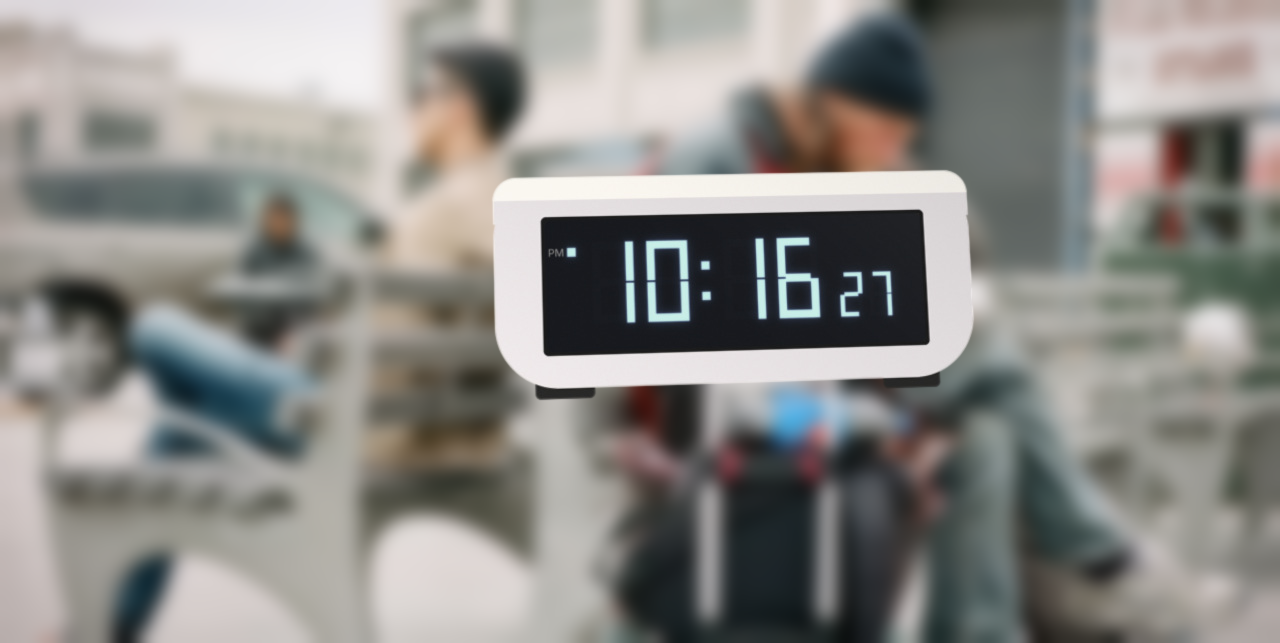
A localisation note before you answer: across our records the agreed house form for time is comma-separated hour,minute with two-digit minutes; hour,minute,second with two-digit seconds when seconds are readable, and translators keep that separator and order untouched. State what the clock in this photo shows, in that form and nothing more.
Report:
10,16,27
